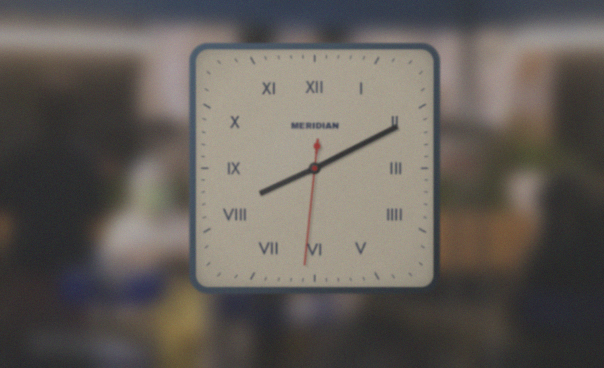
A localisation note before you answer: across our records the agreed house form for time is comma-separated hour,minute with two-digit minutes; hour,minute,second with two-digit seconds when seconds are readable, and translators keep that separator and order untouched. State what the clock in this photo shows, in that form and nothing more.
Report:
8,10,31
